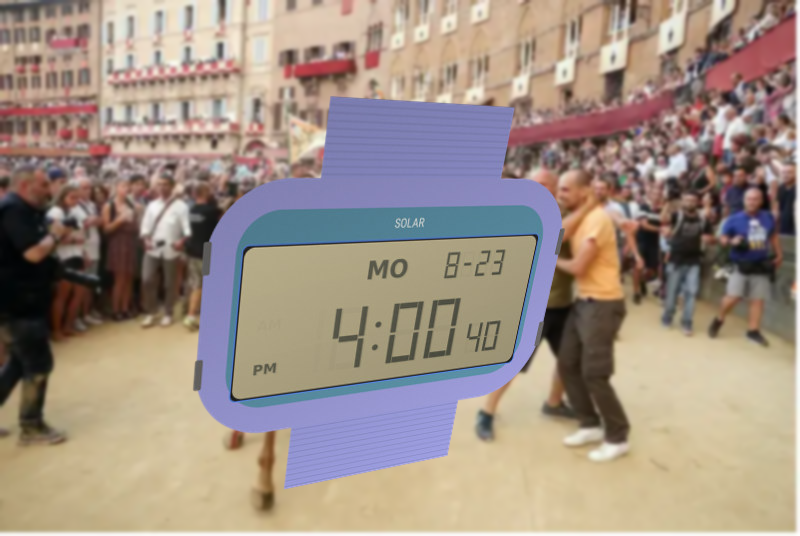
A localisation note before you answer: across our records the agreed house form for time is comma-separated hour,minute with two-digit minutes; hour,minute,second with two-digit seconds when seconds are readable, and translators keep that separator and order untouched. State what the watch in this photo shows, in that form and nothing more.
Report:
4,00,40
